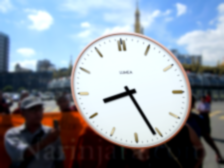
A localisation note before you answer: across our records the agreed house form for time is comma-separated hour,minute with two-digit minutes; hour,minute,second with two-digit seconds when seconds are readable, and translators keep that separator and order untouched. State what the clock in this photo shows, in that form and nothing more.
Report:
8,26
